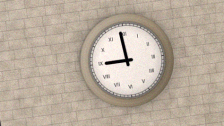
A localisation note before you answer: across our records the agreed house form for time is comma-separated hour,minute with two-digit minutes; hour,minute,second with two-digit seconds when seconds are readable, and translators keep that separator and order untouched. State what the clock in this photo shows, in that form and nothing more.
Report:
8,59
